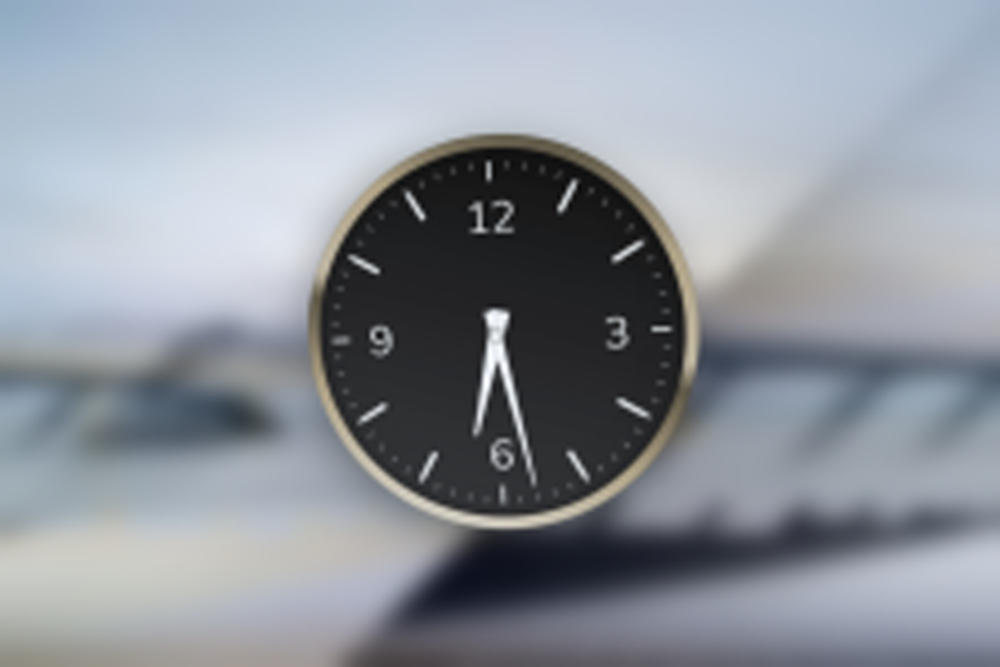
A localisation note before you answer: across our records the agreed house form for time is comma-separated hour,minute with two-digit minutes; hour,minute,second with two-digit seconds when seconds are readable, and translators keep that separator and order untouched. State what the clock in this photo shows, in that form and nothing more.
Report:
6,28
